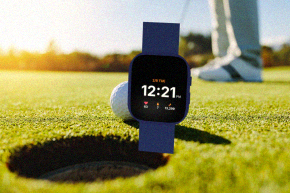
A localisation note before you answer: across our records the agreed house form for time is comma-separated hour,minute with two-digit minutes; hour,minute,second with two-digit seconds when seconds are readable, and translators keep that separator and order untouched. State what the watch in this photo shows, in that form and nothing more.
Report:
12,21
